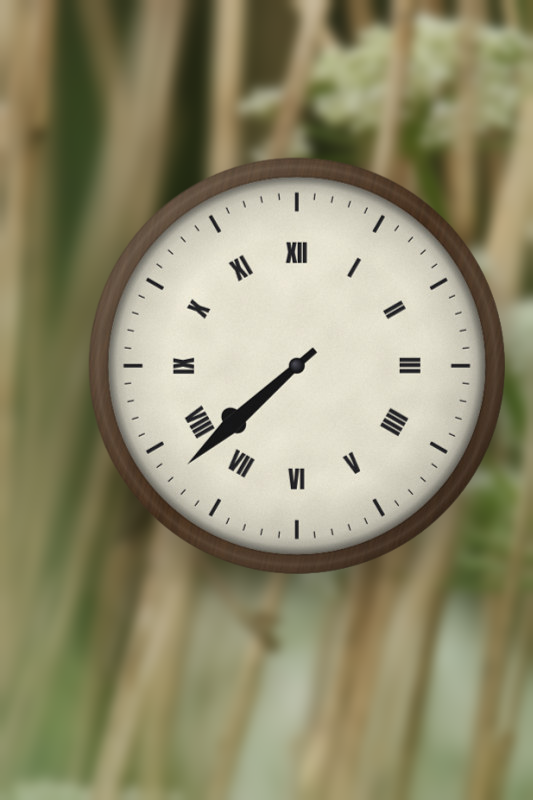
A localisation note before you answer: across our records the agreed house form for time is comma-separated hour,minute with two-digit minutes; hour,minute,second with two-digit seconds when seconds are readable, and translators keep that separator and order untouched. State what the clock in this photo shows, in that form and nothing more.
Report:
7,38
